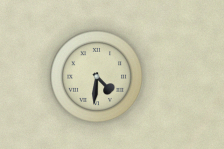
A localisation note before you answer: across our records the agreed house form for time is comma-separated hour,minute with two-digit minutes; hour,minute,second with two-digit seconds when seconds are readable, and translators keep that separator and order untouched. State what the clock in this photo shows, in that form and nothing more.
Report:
4,31
